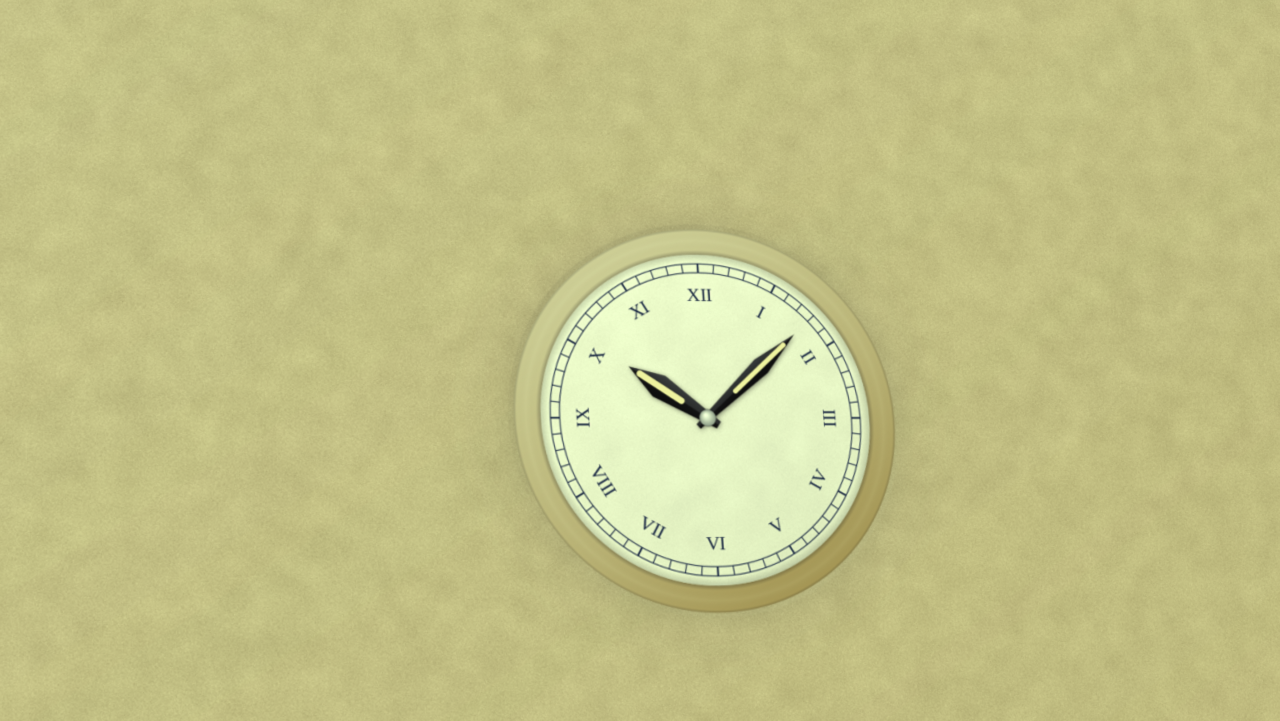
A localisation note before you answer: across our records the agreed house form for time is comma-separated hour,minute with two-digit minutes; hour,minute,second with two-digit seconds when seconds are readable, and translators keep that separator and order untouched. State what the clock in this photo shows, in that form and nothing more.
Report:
10,08
